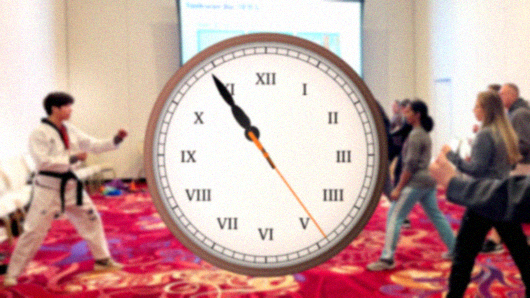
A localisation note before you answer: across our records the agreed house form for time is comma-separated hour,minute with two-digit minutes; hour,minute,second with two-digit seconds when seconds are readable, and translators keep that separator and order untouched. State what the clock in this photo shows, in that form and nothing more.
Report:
10,54,24
